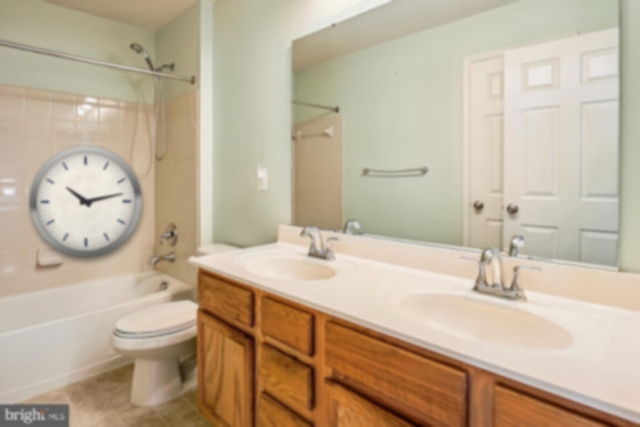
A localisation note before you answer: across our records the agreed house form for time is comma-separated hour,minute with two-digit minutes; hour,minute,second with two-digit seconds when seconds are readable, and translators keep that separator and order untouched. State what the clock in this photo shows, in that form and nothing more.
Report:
10,13
